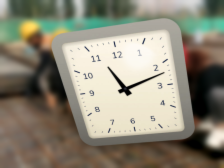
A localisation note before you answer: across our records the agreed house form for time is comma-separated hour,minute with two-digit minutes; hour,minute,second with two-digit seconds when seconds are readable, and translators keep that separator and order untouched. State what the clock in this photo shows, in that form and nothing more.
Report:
11,12
